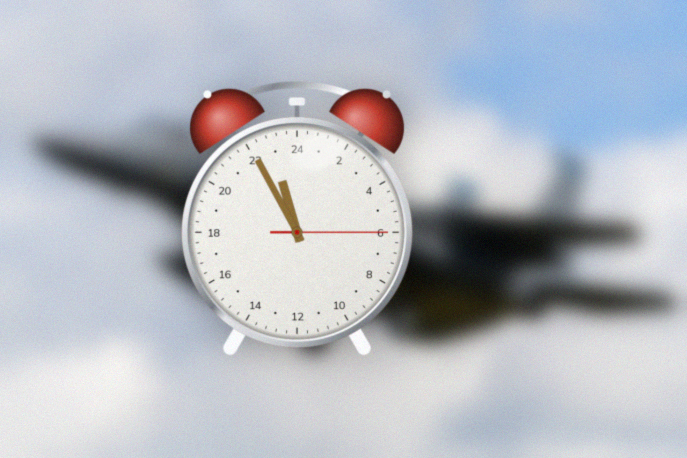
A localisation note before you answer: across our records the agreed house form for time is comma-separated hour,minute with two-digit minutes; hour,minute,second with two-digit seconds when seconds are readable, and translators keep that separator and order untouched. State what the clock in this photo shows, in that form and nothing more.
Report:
22,55,15
